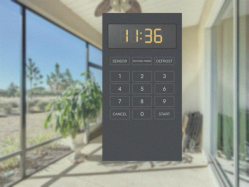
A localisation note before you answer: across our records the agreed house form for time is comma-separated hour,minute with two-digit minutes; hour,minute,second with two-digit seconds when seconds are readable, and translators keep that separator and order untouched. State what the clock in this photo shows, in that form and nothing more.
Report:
11,36
